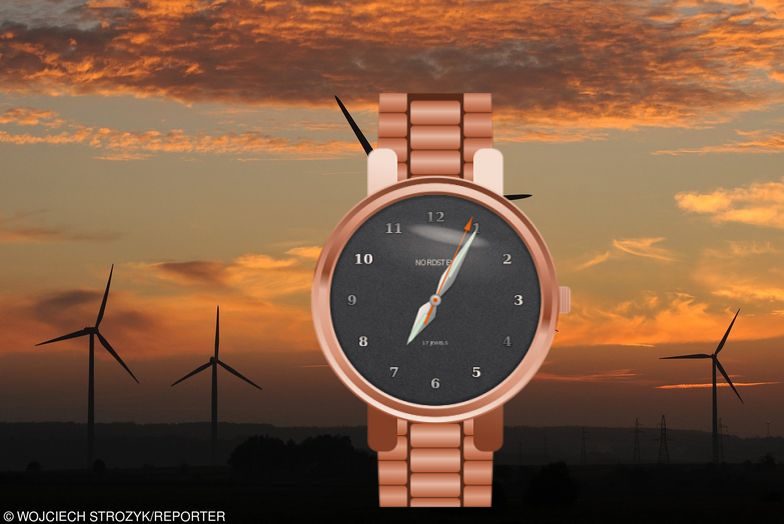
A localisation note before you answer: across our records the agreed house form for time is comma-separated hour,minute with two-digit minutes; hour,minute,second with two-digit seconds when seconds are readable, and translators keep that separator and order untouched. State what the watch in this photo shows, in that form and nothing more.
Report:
7,05,04
